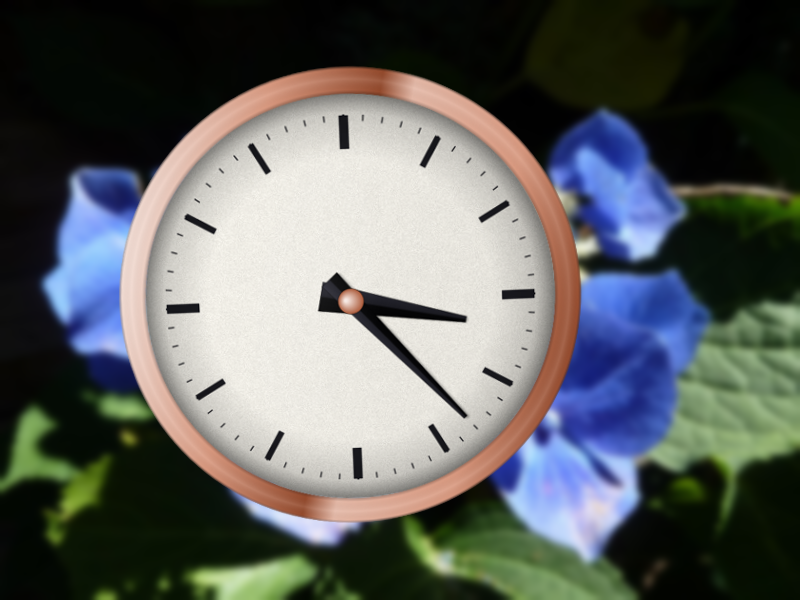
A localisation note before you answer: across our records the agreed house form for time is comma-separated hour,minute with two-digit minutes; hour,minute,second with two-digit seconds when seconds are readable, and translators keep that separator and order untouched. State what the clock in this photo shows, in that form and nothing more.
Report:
3,23
